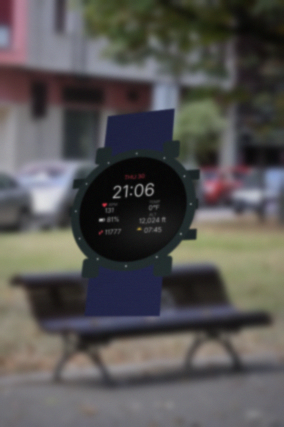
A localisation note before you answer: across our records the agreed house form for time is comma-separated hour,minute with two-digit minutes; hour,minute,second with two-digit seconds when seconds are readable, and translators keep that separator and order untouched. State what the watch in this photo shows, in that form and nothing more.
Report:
21,06
